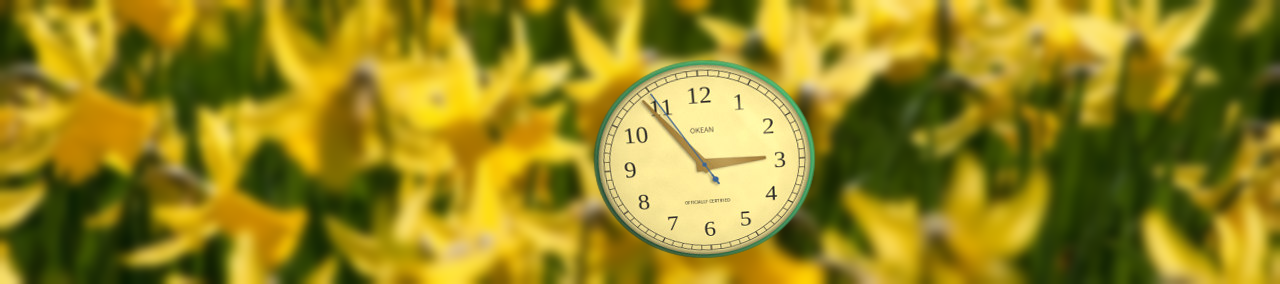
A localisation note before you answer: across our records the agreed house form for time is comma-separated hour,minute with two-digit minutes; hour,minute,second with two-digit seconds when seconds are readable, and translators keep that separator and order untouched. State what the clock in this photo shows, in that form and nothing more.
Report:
2,53,55
